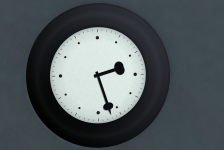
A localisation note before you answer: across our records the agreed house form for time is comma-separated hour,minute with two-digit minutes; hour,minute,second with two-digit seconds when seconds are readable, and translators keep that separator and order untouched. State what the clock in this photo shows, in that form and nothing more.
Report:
2,27
